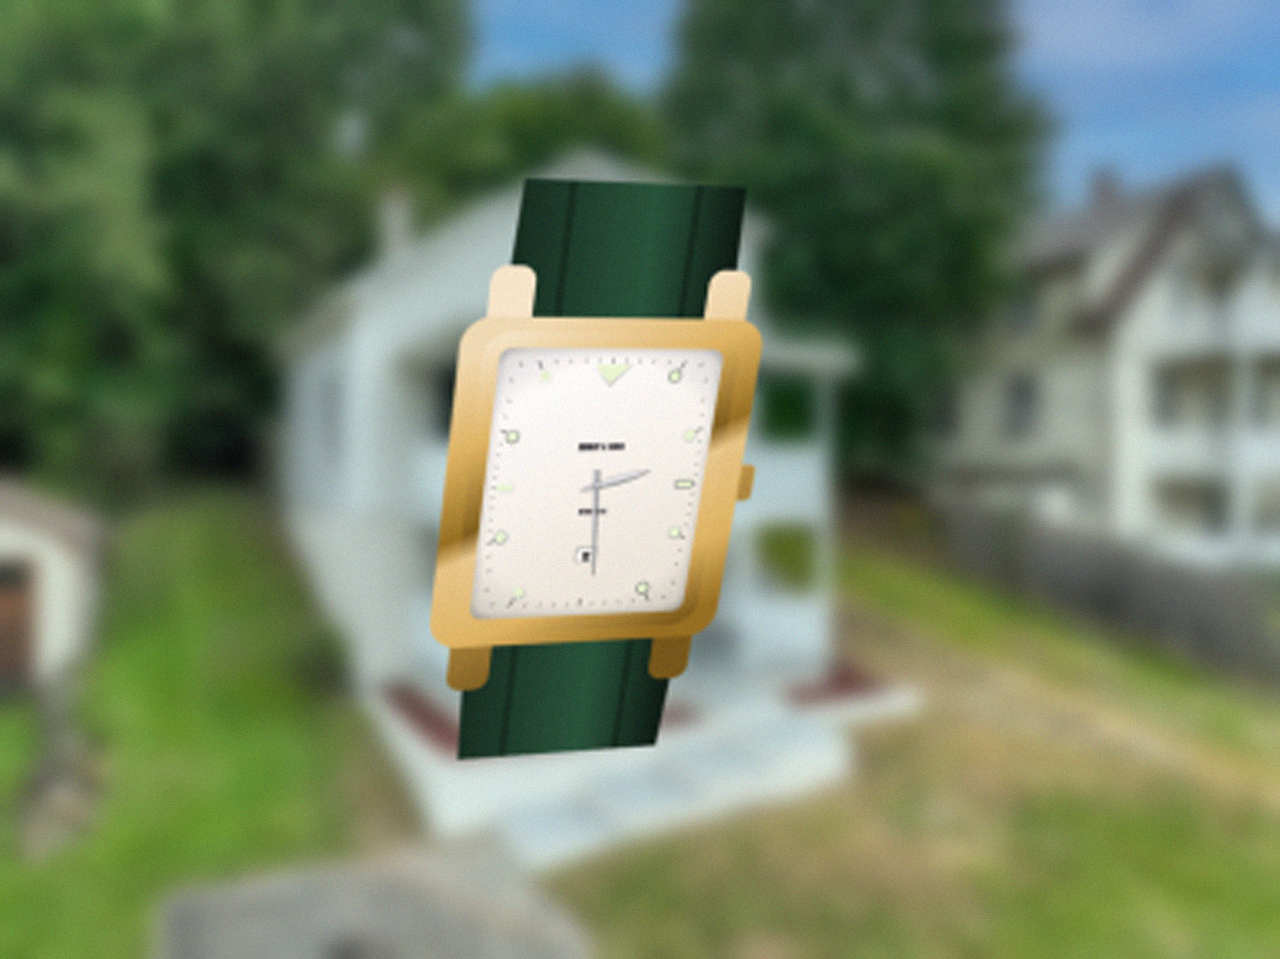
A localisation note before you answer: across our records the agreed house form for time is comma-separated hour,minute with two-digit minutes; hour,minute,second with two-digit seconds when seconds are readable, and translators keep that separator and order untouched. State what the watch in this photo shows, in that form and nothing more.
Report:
2,29
